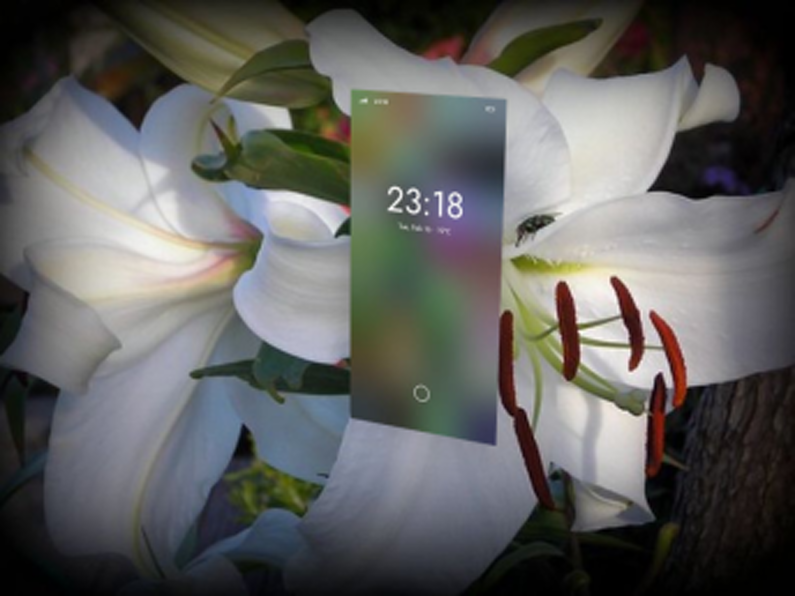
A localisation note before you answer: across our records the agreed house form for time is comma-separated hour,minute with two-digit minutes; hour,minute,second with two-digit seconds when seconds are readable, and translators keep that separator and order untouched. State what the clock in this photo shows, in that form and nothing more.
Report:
23,18
